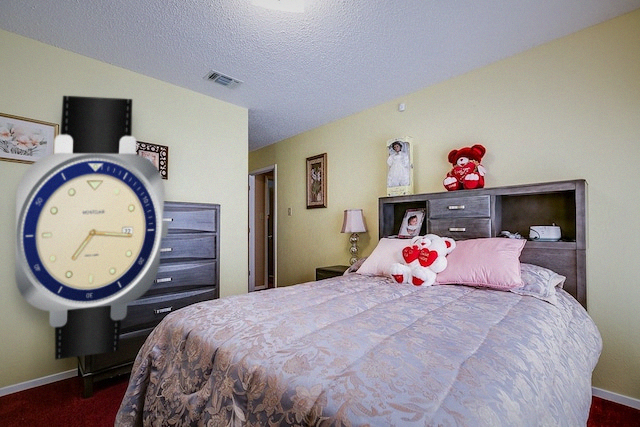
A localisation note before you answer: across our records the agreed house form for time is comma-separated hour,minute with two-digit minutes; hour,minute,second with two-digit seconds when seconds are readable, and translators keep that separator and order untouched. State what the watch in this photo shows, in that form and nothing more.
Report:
7,16
